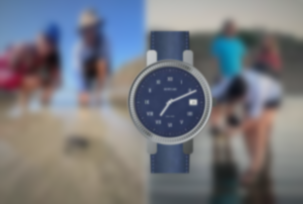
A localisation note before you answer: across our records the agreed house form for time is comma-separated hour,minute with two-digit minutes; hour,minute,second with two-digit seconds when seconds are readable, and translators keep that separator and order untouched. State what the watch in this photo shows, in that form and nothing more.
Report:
7,11
